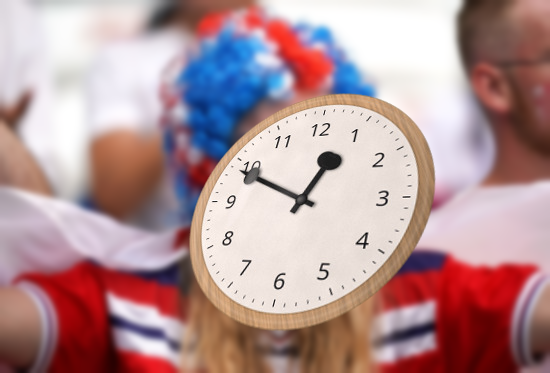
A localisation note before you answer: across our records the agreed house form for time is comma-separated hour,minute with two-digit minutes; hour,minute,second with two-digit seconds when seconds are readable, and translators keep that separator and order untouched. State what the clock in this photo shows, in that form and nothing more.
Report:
12,49
